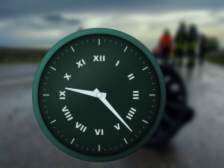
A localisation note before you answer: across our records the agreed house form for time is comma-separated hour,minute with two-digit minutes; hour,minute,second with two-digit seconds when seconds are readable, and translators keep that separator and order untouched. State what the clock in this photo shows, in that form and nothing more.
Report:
9,23
